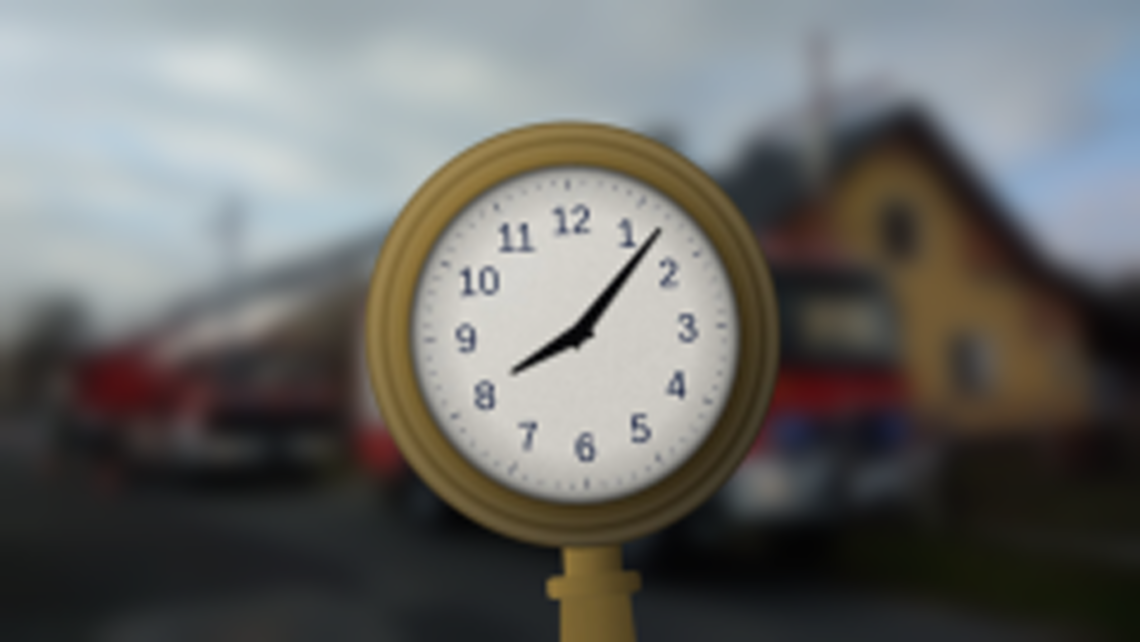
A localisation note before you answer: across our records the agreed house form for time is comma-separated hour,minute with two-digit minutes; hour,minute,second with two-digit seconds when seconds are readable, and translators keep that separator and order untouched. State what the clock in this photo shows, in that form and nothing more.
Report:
8,07
